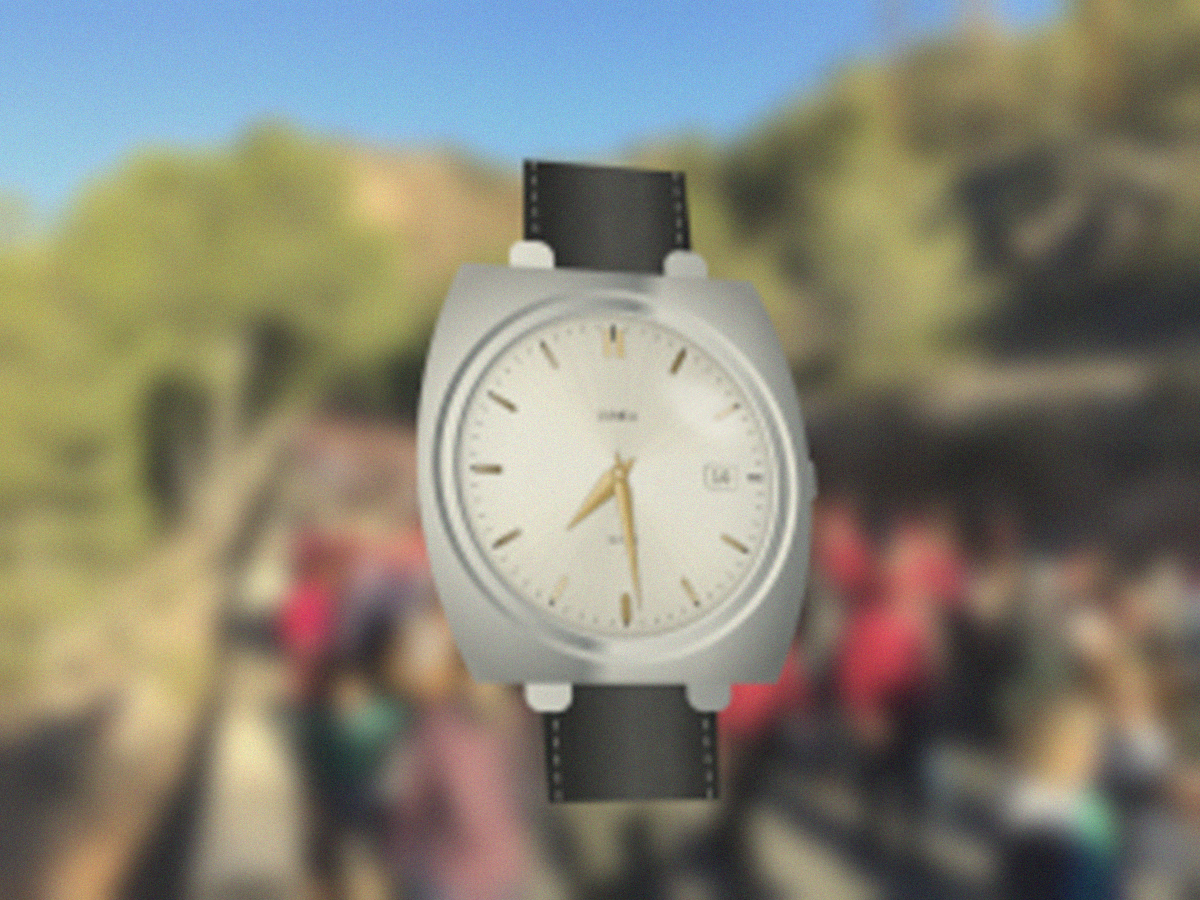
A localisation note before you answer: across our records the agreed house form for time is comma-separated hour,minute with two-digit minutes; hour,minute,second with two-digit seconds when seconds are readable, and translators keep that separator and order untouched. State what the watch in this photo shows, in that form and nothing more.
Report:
7,29
